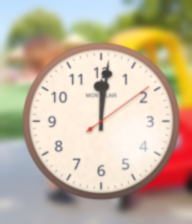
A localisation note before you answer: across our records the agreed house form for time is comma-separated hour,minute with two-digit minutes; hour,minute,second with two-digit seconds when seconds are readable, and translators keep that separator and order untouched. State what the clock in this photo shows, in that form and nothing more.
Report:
12,01,09
